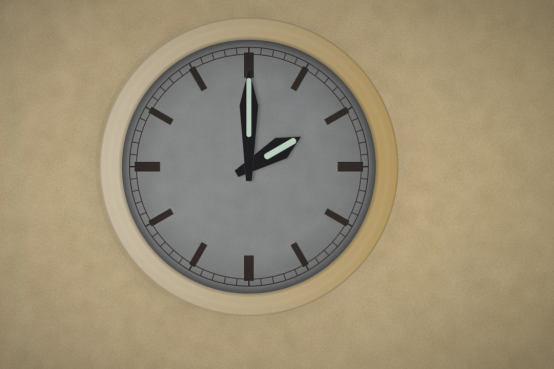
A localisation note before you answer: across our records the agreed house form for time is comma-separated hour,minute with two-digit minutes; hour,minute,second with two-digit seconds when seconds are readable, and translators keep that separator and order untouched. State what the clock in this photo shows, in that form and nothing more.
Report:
2,00
